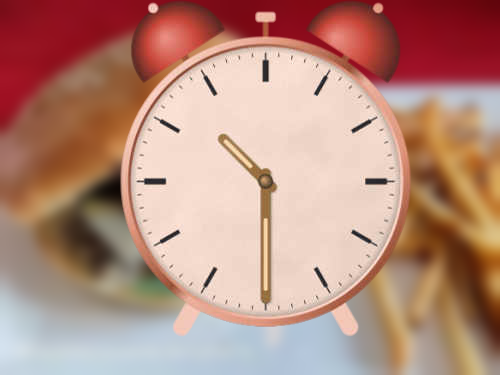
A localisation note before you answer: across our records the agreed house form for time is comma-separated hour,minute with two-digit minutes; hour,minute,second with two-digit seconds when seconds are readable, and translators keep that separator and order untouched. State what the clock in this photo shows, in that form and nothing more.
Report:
10,30
